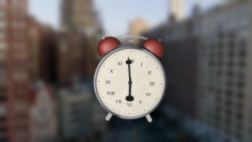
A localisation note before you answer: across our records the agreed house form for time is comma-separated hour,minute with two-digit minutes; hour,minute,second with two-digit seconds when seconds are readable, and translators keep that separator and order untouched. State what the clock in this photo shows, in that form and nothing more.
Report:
5,59
